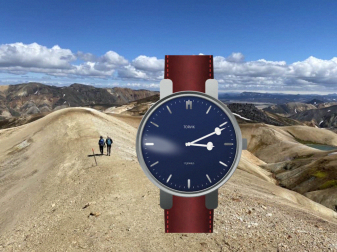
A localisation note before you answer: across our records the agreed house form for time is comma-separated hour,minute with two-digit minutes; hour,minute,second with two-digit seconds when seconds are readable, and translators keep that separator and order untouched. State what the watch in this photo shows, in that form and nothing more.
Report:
3,11
